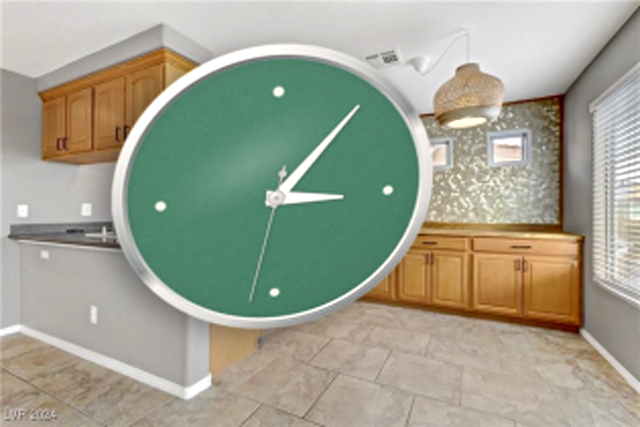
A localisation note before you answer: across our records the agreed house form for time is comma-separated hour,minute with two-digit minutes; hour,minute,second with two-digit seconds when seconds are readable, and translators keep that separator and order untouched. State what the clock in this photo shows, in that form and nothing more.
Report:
3,06,32
